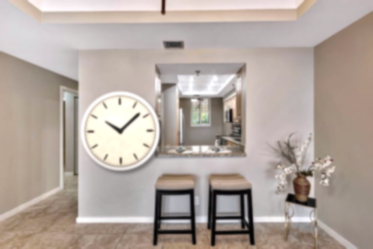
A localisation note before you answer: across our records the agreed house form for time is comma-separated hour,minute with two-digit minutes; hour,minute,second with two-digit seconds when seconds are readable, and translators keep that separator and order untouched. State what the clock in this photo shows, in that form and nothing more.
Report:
10,08
